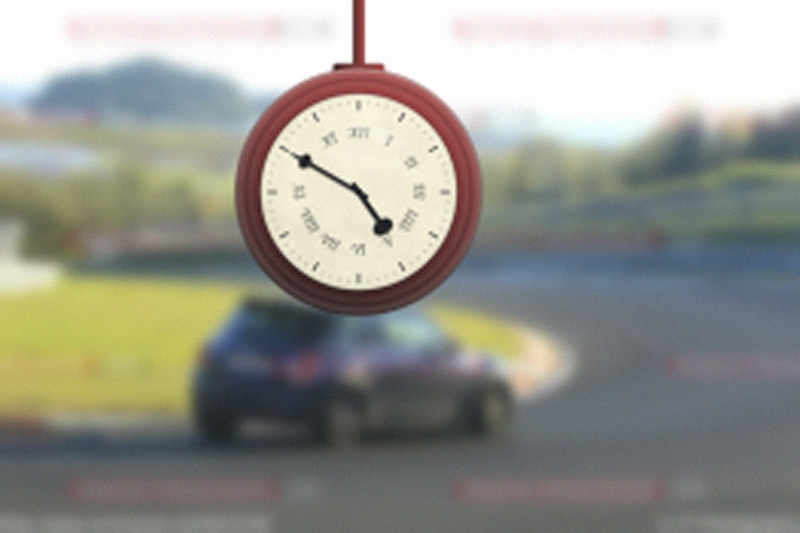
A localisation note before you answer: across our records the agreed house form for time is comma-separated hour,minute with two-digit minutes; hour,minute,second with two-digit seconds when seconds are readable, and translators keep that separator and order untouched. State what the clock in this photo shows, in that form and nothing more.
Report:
4,50
